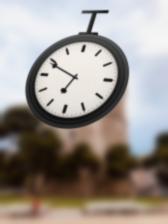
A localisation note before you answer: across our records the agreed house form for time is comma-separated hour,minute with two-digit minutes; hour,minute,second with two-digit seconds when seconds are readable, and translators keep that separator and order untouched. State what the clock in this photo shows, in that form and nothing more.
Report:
6,49
